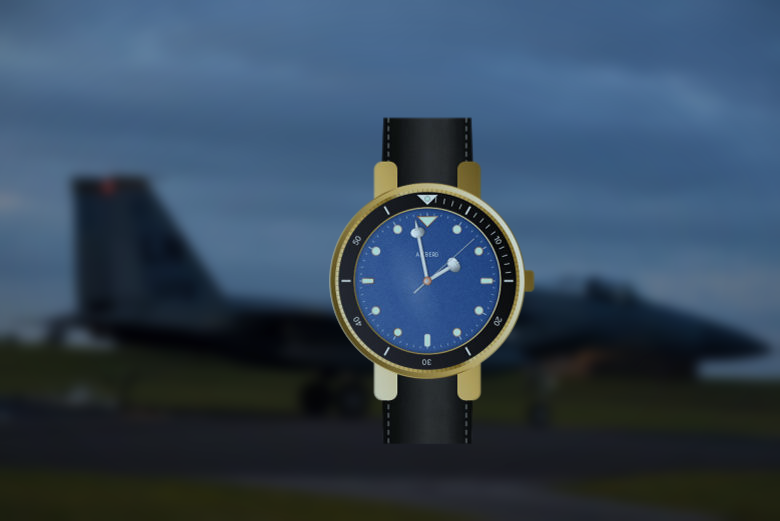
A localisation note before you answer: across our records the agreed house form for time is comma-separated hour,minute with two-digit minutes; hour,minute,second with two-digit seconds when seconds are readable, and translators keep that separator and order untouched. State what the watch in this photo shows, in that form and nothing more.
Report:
1,58,08
